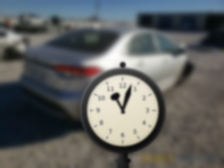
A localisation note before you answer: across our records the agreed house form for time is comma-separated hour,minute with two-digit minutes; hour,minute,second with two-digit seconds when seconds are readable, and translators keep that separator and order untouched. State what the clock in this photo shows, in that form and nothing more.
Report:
11,03
